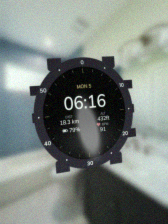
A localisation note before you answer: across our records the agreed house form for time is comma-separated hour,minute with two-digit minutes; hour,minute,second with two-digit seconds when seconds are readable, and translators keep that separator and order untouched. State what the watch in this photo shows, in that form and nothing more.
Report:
6,16
